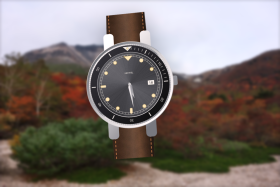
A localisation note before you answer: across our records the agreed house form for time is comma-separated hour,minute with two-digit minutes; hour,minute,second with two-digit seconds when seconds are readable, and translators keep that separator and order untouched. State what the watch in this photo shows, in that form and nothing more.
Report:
5,29
